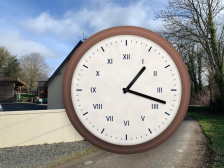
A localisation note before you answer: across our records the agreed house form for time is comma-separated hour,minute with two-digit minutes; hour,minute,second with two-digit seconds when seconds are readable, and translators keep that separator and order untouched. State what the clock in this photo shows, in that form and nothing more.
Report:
1,18
